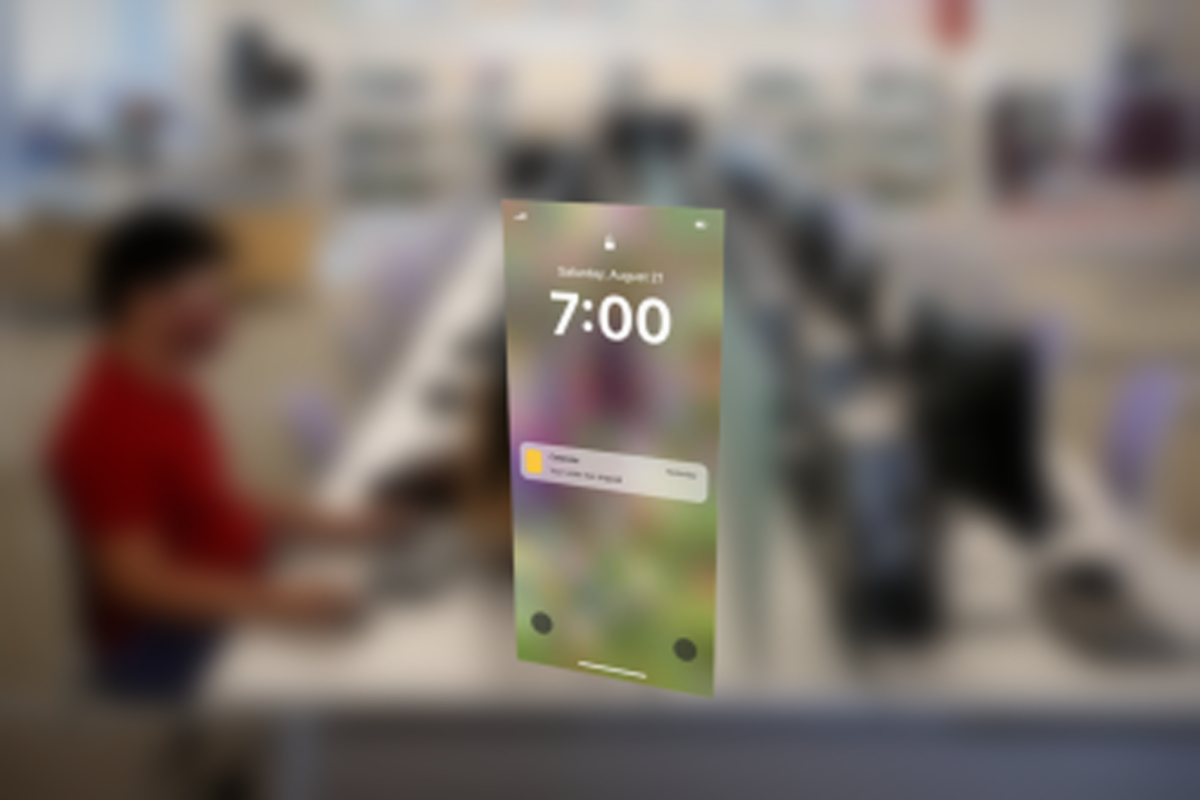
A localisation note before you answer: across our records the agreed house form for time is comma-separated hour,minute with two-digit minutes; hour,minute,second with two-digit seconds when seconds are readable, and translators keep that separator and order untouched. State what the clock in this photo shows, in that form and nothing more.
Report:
7,00
